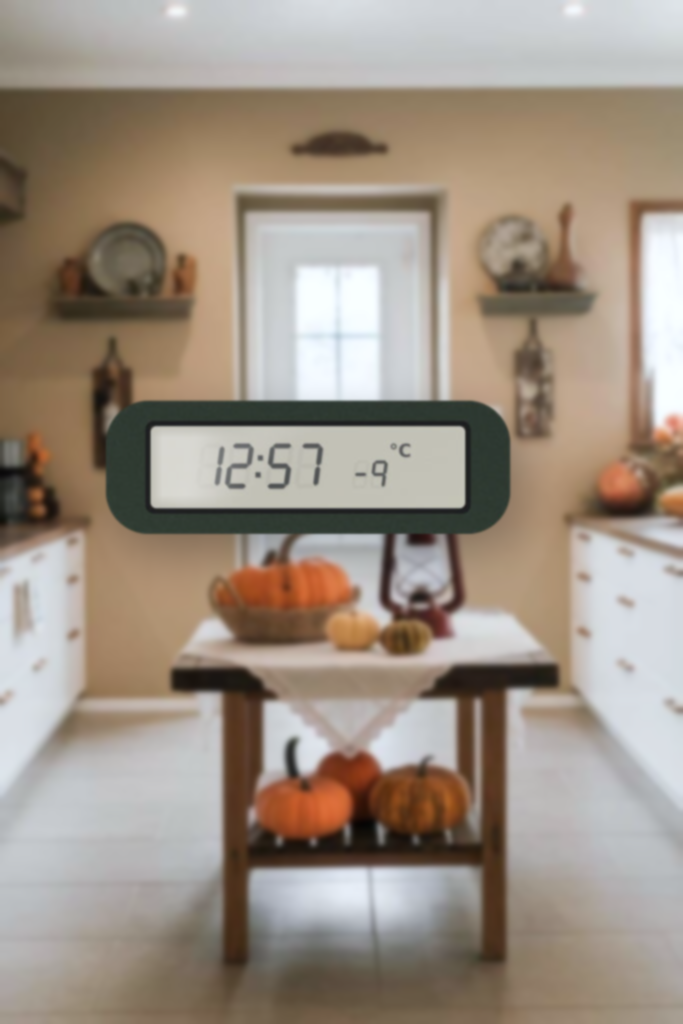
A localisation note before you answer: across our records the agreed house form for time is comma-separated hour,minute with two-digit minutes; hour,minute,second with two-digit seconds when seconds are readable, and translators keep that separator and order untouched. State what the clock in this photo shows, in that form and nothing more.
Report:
12,57
